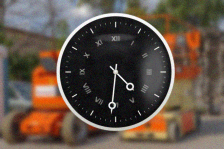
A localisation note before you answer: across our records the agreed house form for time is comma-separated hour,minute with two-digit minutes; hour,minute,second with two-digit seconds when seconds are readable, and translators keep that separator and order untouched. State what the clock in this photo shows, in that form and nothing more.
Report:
4,31
